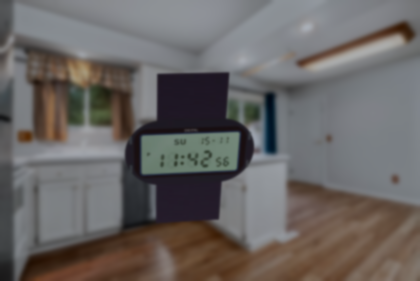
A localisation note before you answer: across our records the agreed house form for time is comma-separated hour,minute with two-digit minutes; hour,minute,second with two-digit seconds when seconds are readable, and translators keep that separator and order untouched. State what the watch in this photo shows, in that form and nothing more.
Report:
11,42
